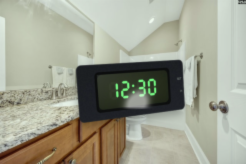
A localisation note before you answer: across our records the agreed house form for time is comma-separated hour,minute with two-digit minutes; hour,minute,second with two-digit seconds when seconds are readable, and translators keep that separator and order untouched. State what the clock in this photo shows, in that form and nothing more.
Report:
12,30
